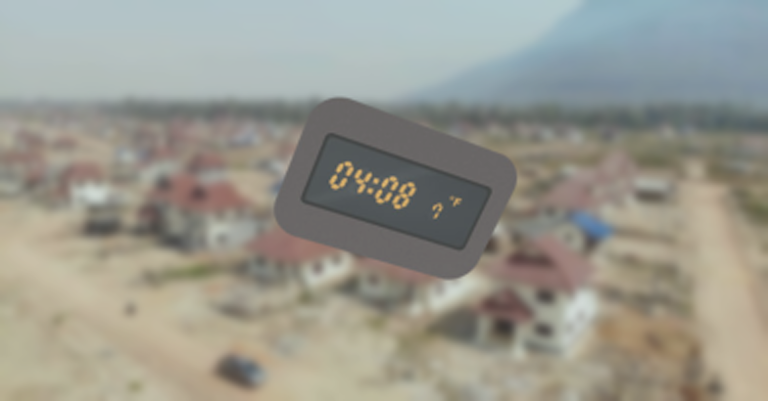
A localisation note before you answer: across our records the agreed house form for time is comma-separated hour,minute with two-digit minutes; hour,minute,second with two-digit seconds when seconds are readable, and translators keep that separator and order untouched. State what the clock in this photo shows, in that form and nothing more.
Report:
4,08
